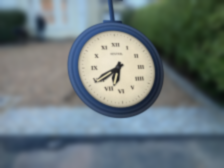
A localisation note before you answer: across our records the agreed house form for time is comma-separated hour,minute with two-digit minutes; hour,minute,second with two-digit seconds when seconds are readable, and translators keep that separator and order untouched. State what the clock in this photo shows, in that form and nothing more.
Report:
6,40
